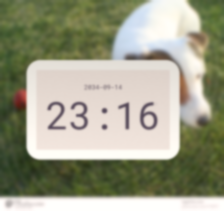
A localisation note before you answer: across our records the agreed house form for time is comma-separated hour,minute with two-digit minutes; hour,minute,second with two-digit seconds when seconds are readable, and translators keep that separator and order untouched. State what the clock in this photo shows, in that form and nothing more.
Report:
23,16
